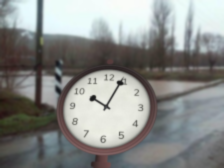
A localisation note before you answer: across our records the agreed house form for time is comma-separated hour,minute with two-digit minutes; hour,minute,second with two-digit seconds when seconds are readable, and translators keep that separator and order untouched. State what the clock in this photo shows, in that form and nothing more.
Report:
10,04
